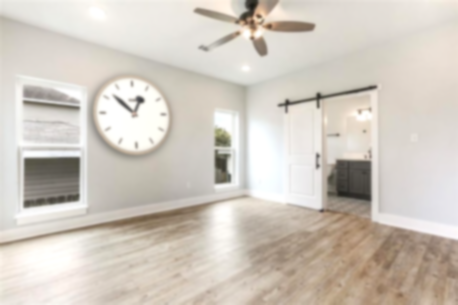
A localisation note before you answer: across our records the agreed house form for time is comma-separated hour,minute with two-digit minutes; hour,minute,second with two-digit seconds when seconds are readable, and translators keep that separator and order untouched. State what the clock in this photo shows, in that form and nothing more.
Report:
12,52
